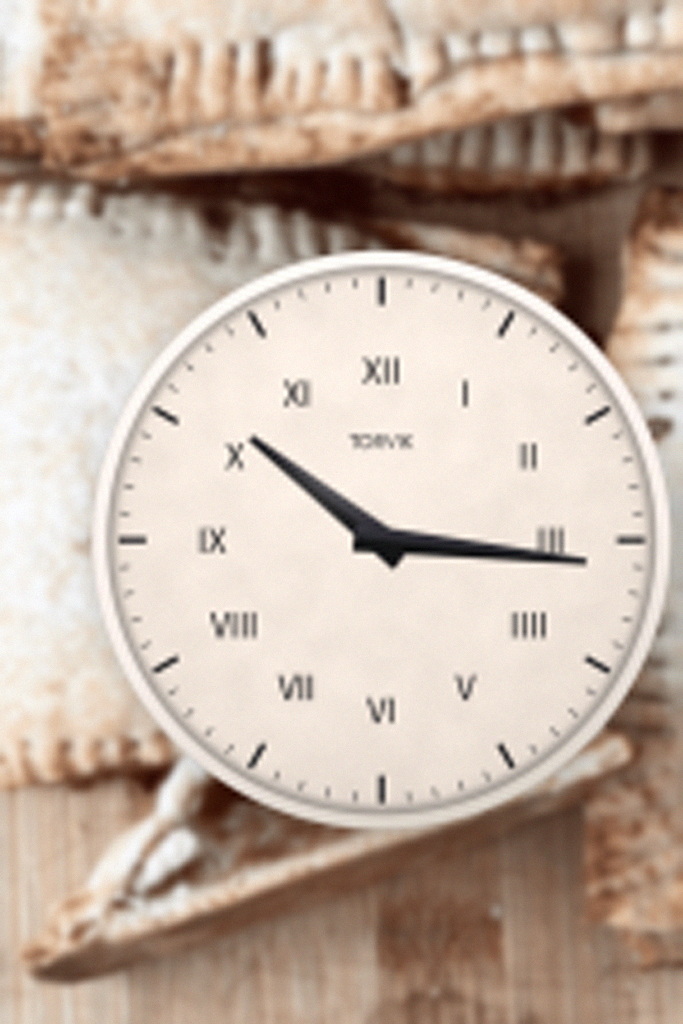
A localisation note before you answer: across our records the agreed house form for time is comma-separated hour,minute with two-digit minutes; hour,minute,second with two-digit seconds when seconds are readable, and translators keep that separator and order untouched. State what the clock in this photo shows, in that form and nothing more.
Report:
10,16
